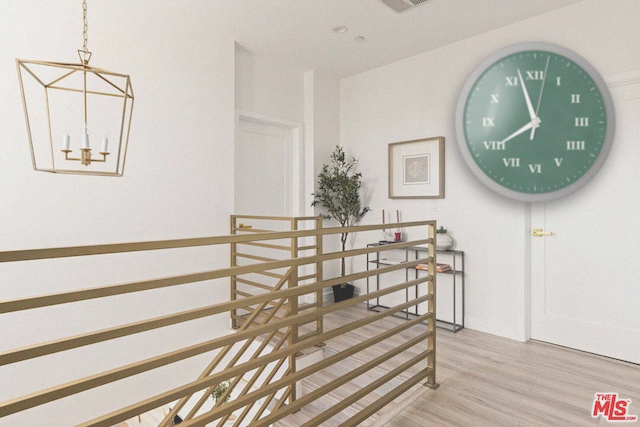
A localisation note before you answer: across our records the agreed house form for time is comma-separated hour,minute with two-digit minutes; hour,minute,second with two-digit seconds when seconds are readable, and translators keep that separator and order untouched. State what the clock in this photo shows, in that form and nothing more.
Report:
7,57,02
